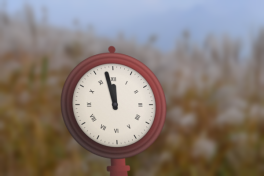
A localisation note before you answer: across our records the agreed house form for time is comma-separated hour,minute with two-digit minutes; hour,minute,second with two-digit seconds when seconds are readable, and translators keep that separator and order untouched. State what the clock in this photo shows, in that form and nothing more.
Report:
11,58
